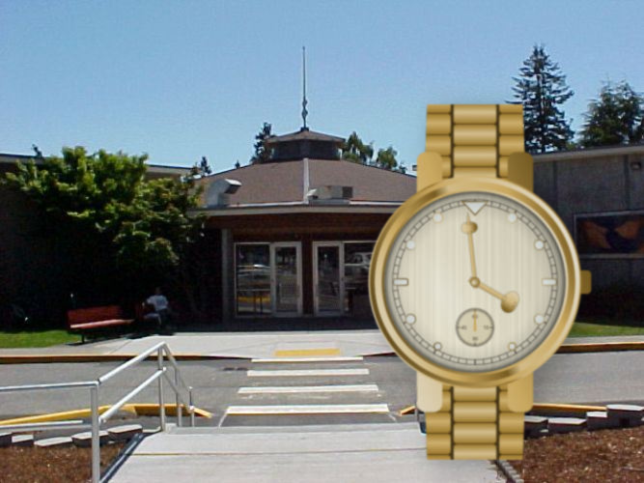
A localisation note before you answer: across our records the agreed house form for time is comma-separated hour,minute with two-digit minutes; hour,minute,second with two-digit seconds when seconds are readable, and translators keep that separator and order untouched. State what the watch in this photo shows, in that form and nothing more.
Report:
3,59
